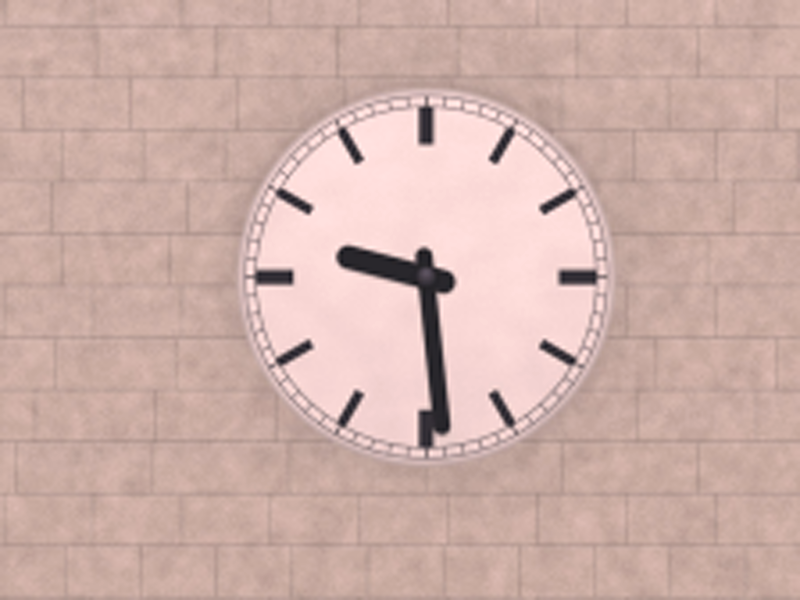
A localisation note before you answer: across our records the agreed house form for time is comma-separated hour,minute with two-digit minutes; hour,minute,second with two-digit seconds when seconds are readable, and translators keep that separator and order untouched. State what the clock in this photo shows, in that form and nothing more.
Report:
9,29
